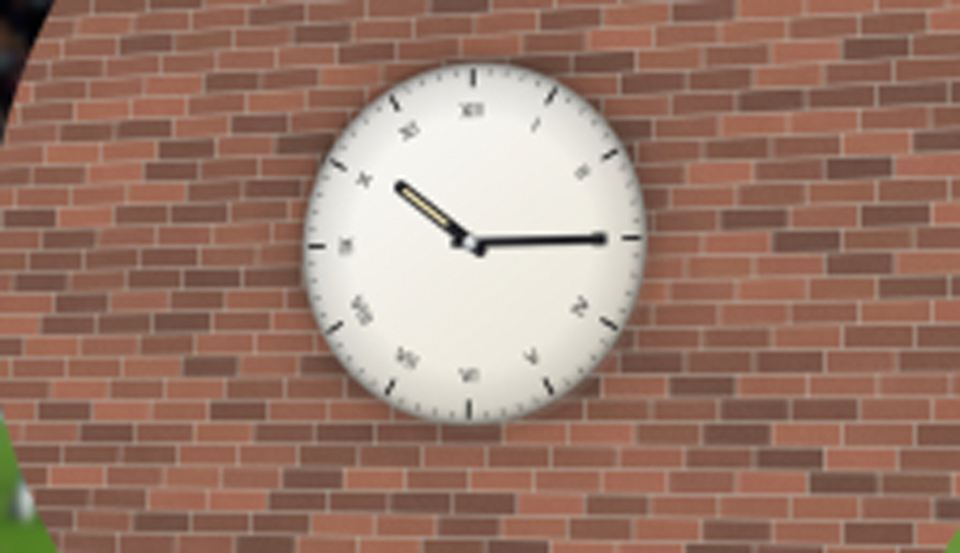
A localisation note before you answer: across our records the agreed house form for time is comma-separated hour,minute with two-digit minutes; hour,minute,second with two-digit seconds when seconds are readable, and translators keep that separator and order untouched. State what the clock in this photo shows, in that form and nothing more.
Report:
10,15
